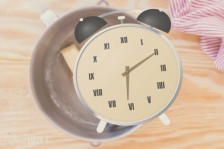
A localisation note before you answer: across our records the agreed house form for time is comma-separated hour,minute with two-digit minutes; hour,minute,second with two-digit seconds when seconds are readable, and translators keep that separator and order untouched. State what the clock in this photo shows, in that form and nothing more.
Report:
6,10
